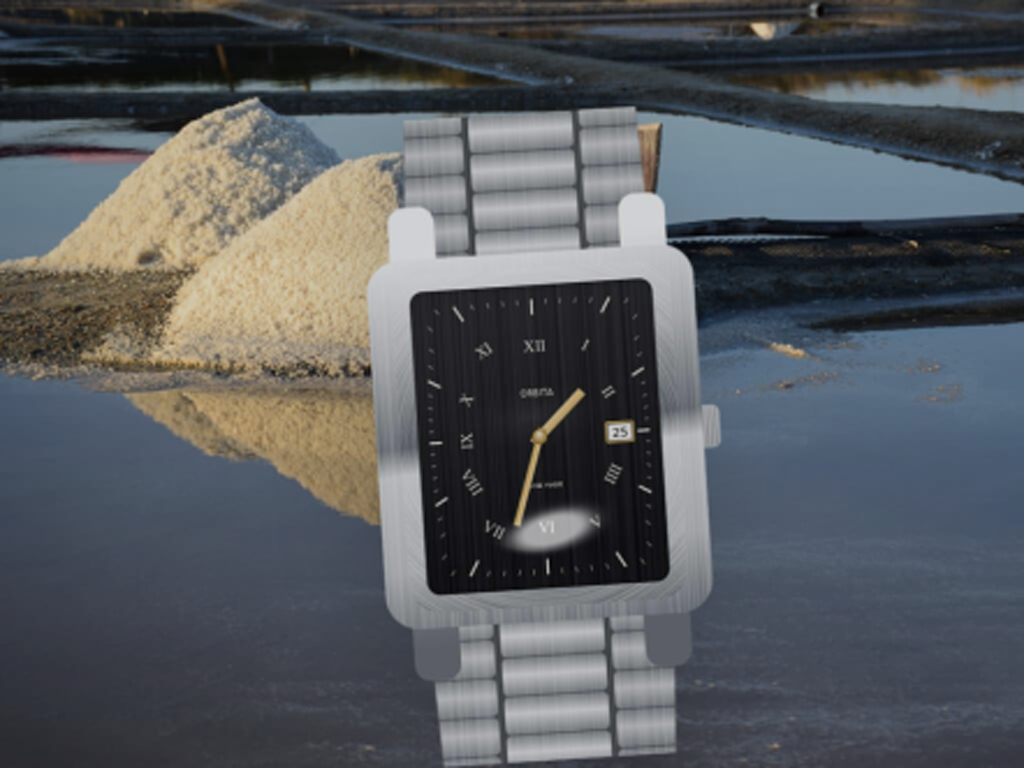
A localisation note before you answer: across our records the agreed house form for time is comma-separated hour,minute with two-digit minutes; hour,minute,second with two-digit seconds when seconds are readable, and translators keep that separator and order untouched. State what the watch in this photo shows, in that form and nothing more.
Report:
1,33
